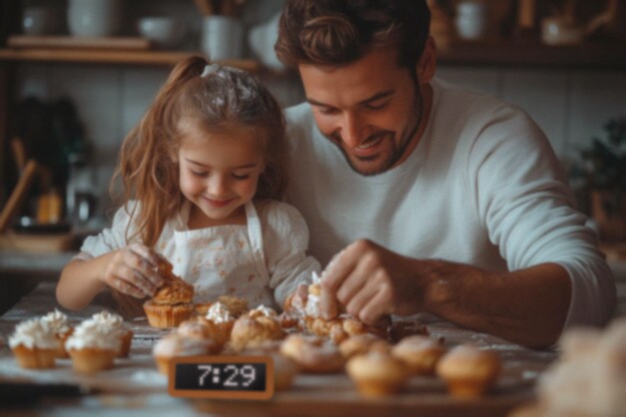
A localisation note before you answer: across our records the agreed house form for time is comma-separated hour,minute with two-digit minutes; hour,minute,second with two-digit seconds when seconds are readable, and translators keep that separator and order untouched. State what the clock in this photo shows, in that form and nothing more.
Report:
7,29
